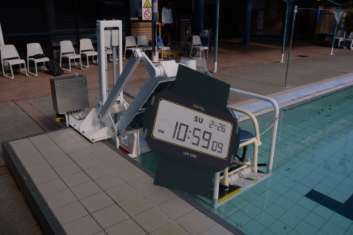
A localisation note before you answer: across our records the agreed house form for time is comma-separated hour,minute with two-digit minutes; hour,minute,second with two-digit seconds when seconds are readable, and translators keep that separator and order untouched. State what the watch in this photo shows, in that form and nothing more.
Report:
10,59,09
